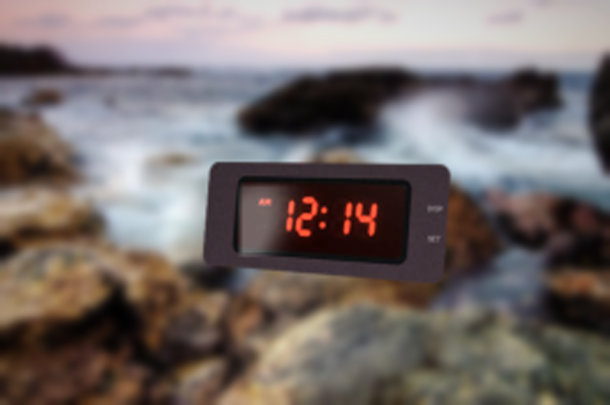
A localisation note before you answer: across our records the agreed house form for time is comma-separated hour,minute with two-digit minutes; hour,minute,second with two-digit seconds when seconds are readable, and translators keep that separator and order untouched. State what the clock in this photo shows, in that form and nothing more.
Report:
12,14
